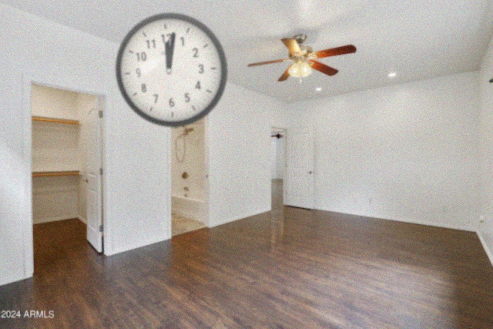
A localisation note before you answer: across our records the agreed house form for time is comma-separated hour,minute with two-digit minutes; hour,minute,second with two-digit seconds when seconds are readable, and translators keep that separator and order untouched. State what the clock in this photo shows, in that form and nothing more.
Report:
12,02
